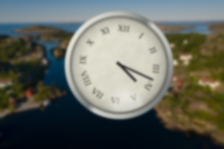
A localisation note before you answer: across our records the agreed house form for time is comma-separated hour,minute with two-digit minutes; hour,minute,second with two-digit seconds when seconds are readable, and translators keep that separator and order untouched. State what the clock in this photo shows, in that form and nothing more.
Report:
4,18
